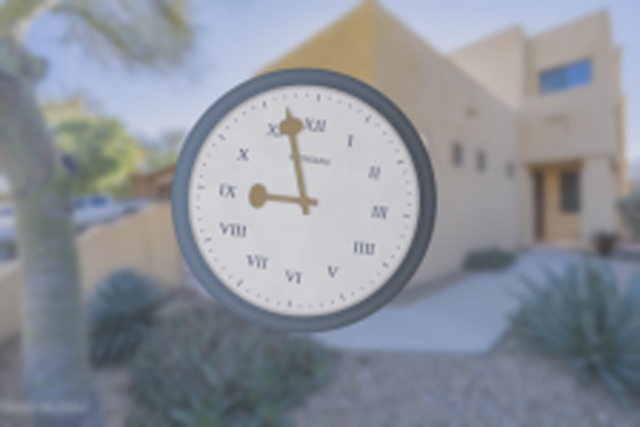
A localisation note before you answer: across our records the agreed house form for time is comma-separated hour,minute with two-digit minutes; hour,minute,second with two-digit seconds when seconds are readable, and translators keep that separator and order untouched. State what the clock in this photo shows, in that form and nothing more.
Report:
8,57
